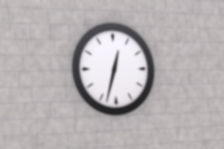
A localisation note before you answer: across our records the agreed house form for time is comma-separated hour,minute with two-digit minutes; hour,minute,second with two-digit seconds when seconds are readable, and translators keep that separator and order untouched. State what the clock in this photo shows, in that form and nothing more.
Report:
12,33
